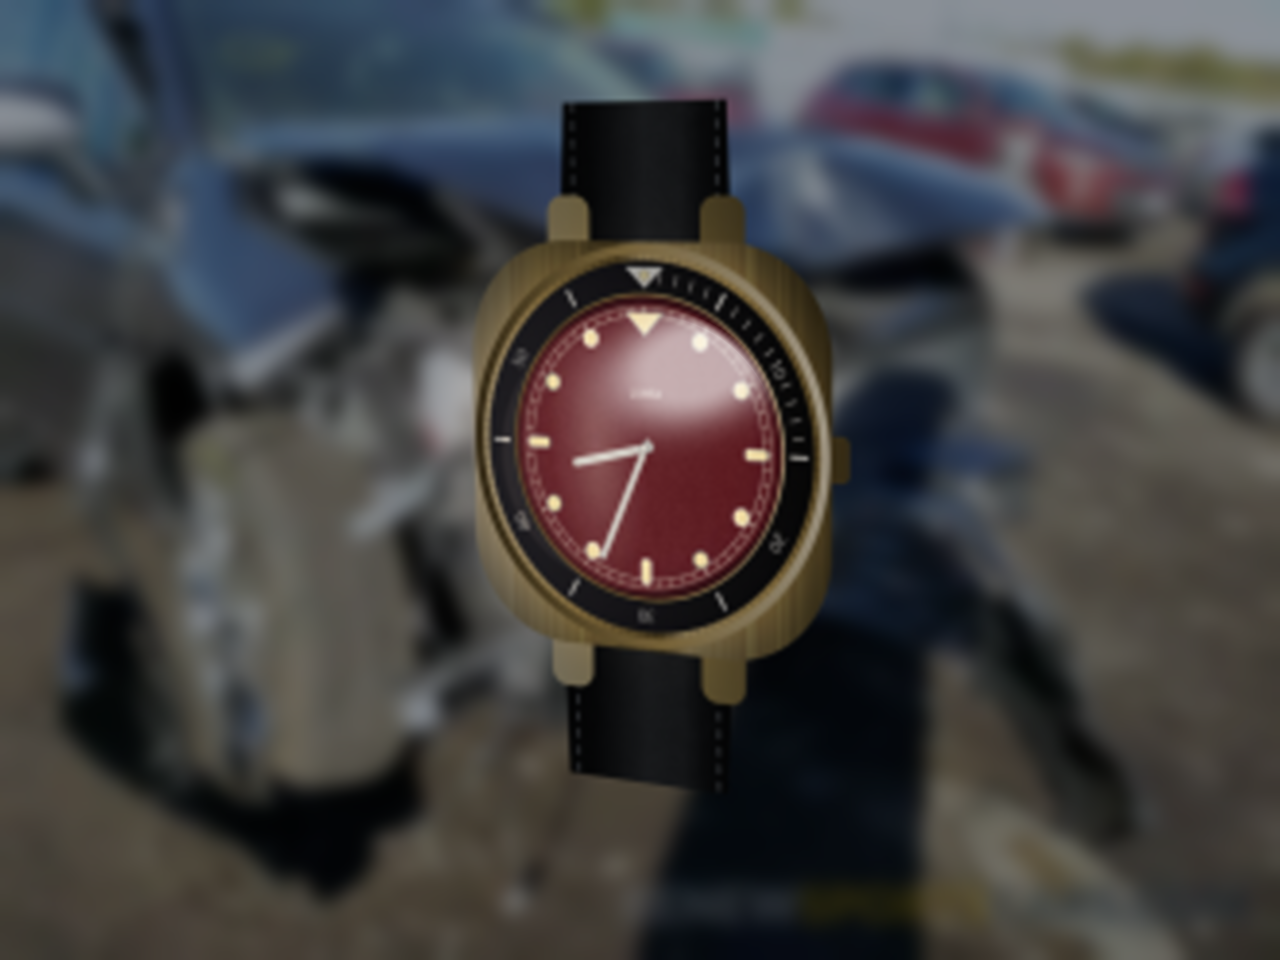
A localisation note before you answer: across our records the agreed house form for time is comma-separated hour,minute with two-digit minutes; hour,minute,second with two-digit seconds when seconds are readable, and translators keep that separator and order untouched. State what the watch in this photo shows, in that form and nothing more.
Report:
8,34
